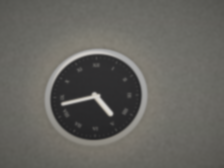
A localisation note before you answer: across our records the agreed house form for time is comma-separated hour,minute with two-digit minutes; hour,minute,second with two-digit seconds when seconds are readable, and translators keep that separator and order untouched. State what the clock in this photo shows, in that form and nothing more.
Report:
4,43
